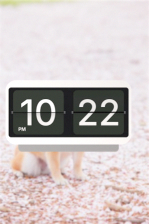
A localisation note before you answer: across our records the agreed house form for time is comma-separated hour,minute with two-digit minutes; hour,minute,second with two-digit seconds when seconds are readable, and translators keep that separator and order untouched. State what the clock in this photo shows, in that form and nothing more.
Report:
10,22
